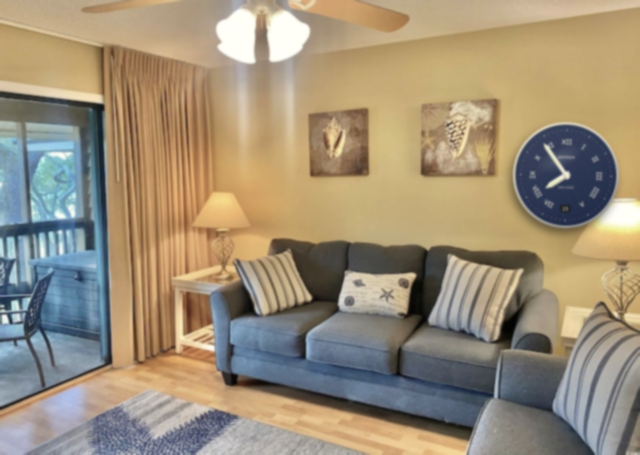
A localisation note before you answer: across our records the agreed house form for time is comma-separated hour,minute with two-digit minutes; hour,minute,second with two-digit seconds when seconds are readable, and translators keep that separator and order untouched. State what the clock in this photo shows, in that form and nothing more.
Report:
7,54
